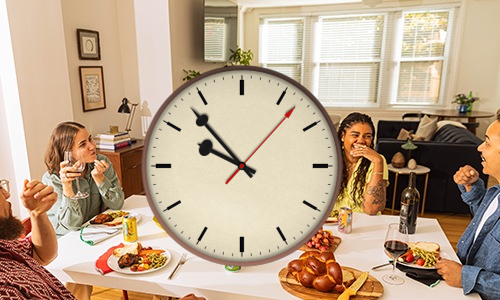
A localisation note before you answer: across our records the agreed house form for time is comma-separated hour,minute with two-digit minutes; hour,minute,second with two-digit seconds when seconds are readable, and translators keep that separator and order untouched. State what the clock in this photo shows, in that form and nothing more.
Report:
9,53,07
